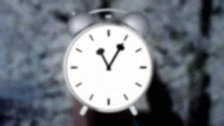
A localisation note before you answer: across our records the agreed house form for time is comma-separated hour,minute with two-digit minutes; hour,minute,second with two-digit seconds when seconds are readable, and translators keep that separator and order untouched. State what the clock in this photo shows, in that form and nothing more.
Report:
11,05
